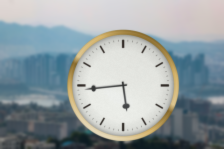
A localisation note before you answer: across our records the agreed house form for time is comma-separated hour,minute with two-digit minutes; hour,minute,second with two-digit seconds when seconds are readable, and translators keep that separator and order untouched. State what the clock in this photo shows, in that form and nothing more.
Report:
5,44
